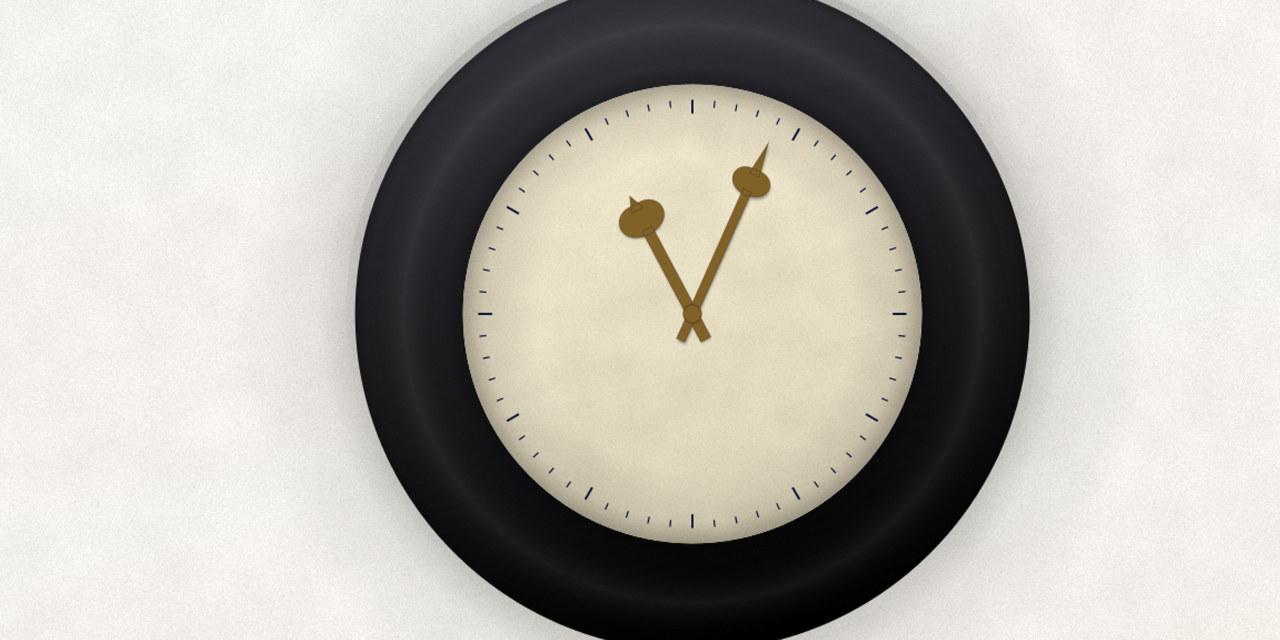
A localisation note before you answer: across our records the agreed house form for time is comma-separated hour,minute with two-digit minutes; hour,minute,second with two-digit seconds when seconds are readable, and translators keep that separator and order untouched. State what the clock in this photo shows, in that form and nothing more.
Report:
11,04
